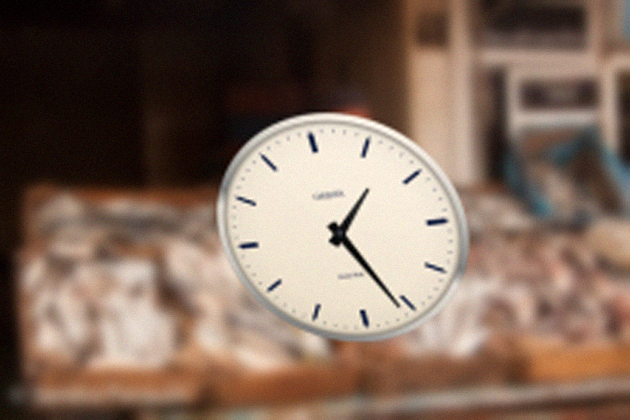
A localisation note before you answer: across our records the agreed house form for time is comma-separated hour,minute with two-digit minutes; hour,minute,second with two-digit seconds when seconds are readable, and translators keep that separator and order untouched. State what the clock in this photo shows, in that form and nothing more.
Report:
1,26
